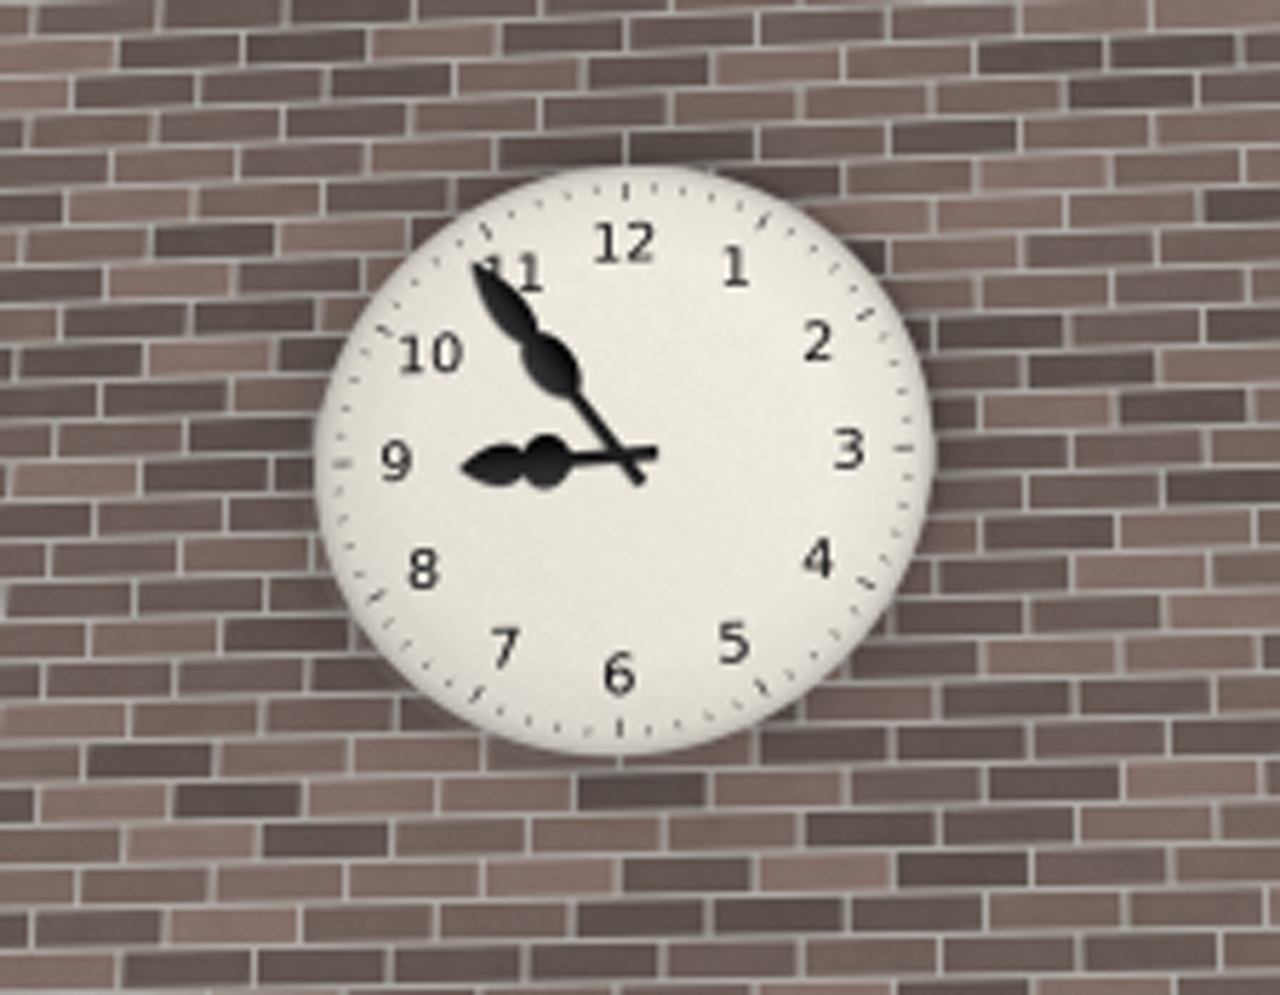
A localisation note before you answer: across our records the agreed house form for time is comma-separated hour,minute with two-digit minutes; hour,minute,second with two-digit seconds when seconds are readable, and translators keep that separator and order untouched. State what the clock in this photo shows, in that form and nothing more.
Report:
8,54
